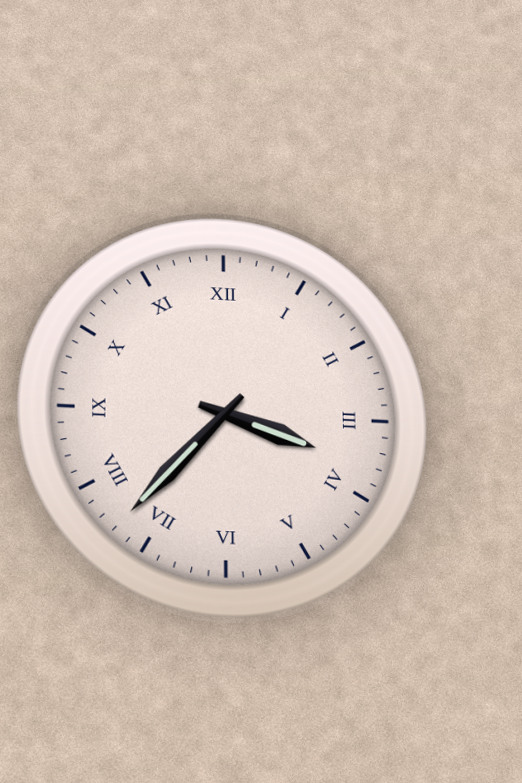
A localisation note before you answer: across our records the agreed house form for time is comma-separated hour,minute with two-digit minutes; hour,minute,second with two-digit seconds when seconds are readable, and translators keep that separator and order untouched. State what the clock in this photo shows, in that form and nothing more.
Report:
3,37
